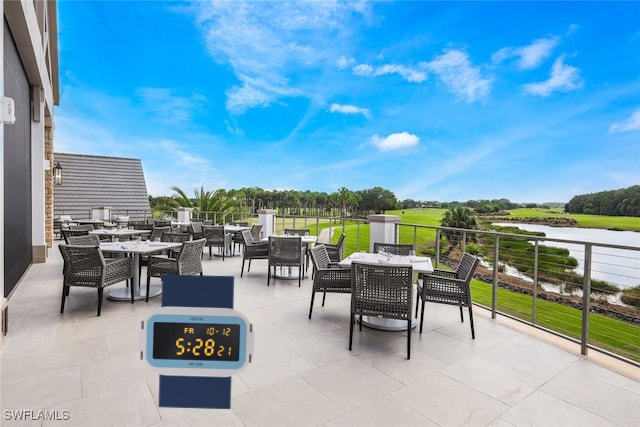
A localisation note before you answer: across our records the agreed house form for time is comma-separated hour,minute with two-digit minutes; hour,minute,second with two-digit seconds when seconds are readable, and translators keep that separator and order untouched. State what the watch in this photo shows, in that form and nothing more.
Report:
5,28,21
